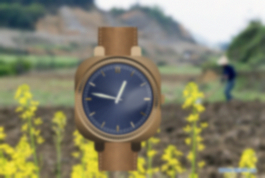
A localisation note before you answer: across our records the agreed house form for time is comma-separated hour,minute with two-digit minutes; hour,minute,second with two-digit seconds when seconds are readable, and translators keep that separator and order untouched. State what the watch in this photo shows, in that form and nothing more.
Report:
12,47
